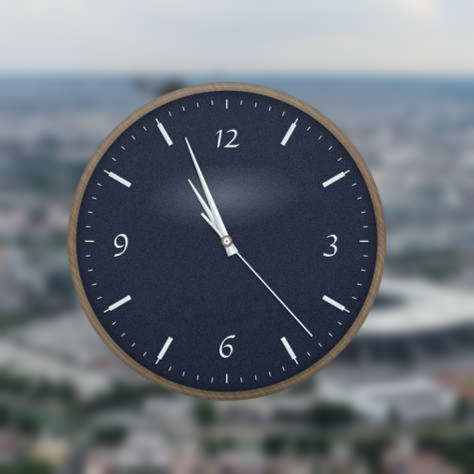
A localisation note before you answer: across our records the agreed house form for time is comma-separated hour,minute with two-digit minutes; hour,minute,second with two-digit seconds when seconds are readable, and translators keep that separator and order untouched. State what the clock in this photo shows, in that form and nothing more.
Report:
10,56,23
